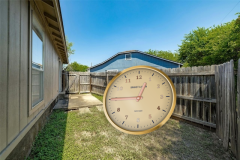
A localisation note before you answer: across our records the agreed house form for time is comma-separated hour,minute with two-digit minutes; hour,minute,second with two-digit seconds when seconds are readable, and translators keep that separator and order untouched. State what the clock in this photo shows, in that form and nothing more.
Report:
12,45
